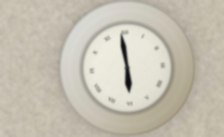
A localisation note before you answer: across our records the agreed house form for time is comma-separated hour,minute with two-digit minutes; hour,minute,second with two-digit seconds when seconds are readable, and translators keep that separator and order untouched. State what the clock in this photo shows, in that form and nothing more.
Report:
5,59
